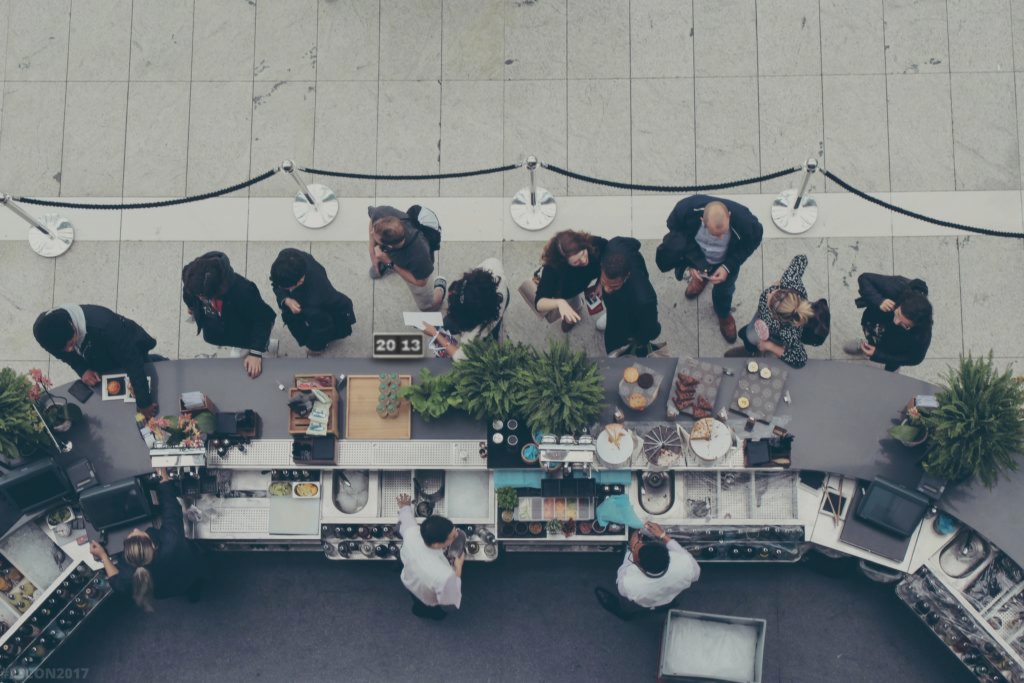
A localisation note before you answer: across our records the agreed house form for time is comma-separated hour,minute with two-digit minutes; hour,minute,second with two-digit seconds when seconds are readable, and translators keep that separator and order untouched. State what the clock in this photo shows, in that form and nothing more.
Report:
20,13
